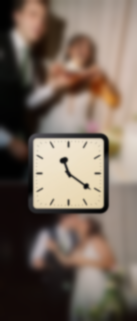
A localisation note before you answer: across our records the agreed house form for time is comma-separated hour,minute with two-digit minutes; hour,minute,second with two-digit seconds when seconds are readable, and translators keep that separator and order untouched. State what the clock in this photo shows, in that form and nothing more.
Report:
11,21
